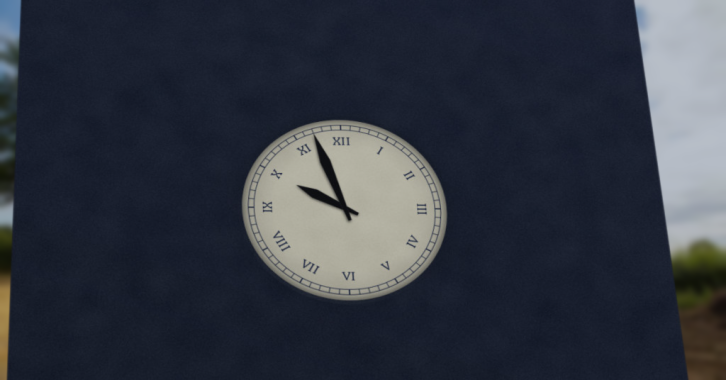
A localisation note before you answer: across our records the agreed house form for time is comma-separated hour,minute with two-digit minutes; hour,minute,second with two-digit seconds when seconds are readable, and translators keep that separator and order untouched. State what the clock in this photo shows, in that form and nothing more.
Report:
9,57
